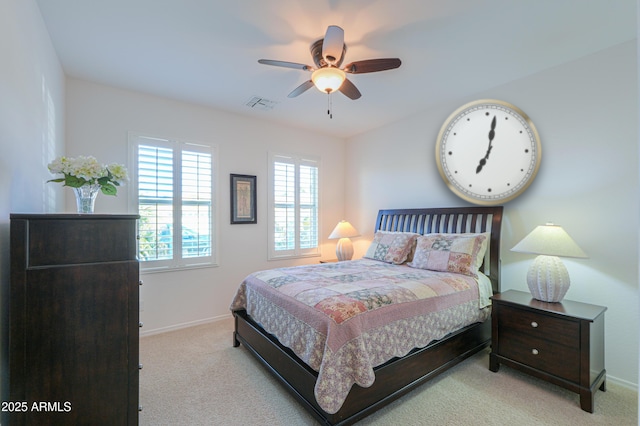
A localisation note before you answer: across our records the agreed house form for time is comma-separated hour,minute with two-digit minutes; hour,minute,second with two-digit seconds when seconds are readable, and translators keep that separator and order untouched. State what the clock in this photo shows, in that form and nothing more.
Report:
7,02
